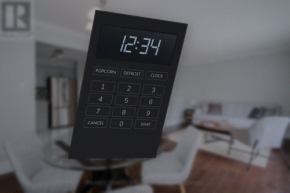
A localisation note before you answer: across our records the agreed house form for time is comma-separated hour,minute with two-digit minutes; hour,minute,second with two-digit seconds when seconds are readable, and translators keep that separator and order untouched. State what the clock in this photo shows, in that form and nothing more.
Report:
12,34
